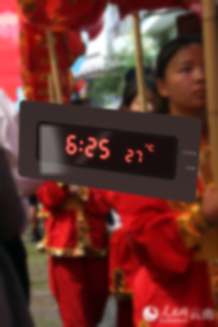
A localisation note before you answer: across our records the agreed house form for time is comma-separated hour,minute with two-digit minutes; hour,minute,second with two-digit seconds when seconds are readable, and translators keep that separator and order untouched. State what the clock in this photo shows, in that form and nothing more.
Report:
6,25
